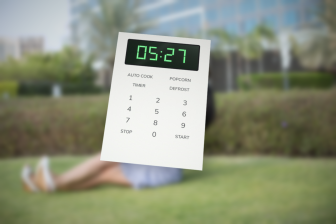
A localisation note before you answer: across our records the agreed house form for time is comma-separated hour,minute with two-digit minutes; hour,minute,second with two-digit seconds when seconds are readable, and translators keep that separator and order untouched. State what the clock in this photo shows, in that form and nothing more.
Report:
5,27
